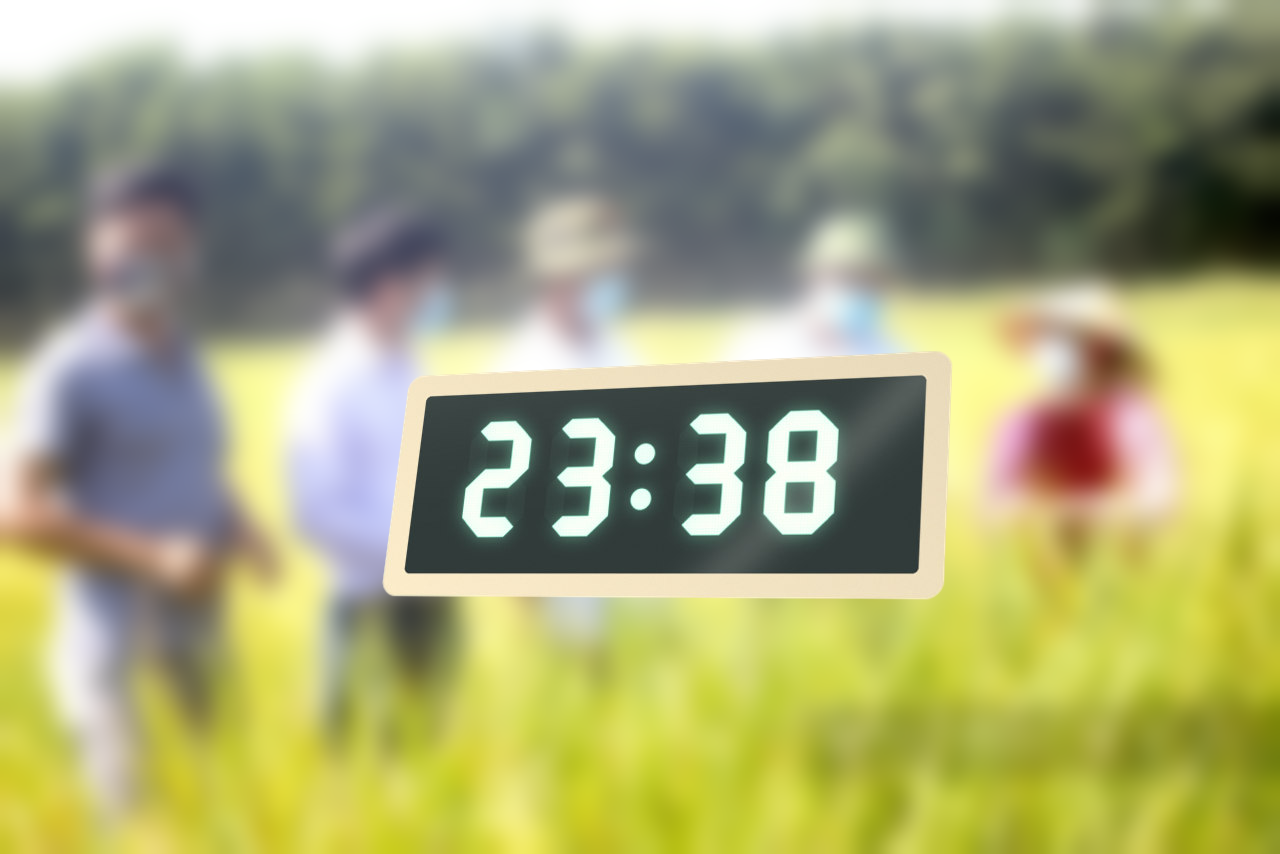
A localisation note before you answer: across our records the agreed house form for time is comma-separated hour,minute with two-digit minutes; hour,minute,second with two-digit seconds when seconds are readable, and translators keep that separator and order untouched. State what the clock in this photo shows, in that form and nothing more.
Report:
23,38
